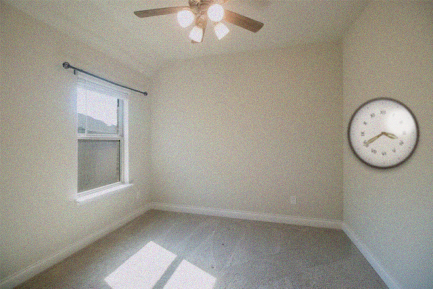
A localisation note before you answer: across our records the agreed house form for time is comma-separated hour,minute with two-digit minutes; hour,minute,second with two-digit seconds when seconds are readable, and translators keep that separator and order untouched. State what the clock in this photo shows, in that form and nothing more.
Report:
3,40
